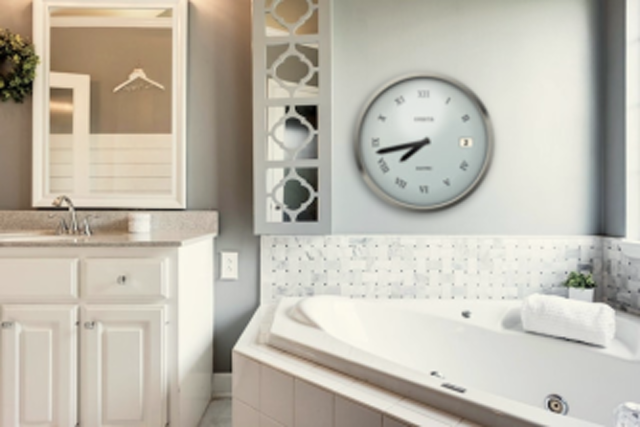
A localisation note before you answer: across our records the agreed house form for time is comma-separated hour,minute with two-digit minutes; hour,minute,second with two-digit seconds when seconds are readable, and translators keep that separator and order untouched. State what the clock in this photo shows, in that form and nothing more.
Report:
7,43
